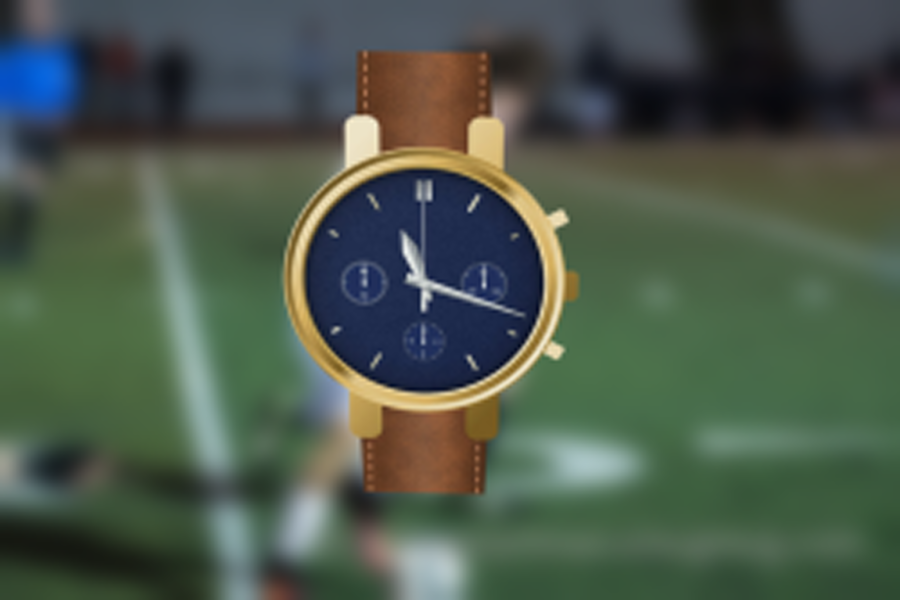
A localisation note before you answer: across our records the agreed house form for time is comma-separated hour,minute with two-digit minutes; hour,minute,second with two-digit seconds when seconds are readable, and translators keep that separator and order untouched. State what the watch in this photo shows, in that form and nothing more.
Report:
11,18
